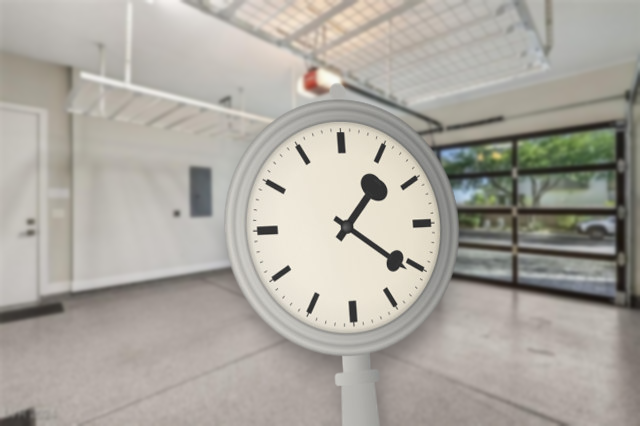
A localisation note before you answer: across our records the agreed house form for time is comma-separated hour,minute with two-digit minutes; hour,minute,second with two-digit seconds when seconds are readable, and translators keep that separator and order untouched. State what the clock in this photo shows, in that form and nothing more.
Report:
1,21
